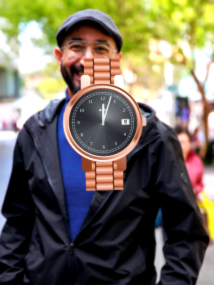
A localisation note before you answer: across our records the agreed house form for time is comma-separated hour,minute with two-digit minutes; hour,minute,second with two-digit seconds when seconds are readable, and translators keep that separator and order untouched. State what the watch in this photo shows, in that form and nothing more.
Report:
12,03
